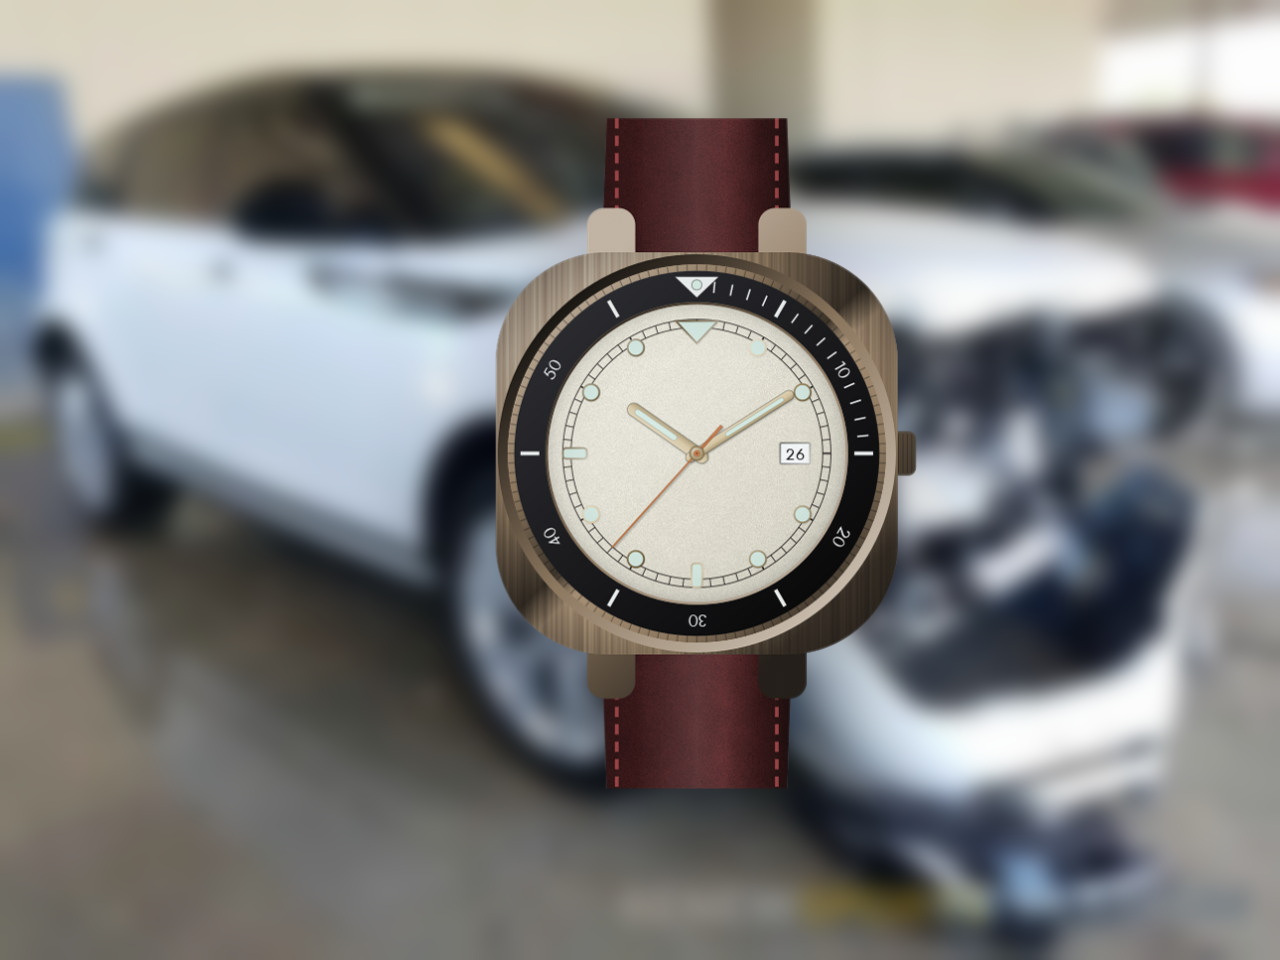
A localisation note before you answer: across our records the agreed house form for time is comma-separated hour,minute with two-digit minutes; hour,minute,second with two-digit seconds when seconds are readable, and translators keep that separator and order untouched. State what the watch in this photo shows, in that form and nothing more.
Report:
10,09,37
